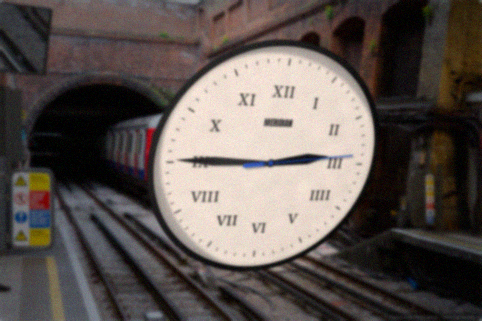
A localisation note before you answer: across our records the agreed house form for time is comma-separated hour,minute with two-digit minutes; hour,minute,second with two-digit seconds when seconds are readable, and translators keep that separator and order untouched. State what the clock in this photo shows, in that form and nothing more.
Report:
2,45,14
